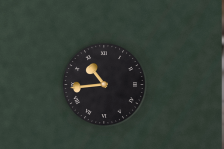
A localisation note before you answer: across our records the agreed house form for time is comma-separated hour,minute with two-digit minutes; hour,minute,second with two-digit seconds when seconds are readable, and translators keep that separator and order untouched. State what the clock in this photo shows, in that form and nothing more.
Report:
10,44
